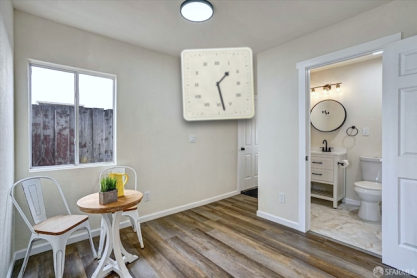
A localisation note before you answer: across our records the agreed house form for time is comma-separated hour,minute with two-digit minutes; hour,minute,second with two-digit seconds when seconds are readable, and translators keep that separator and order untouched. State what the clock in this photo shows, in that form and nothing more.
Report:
1,28
